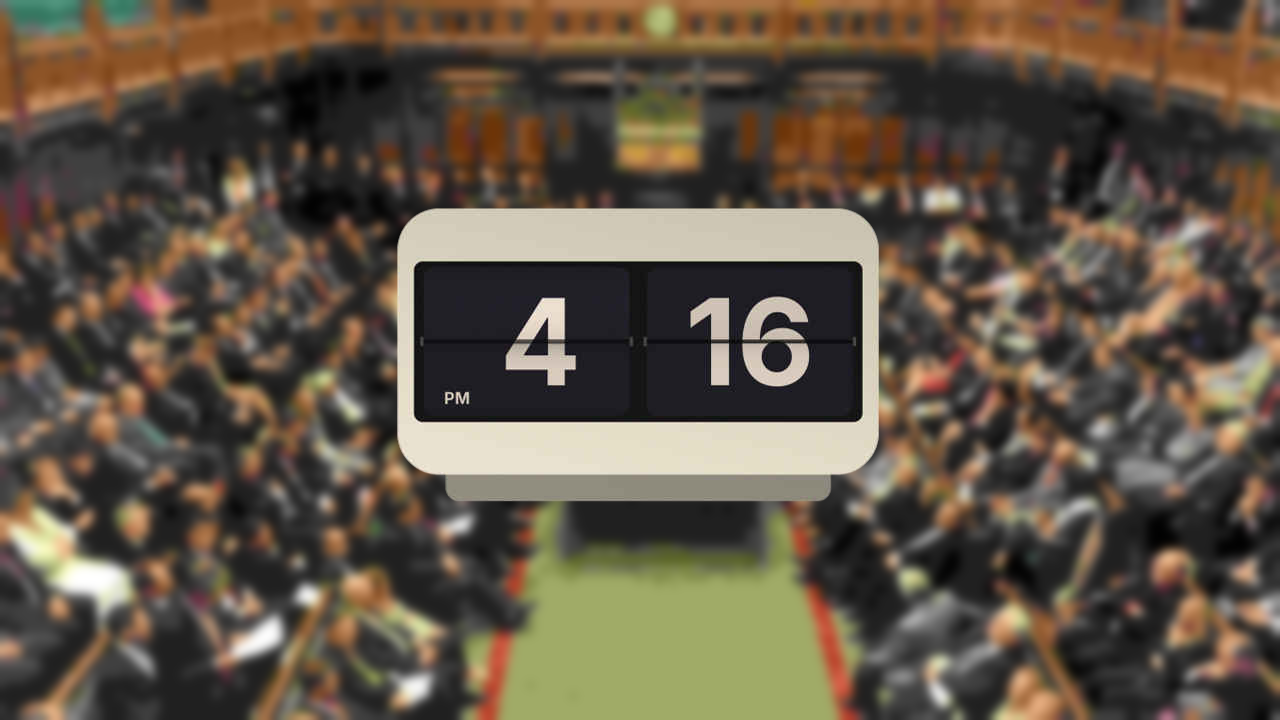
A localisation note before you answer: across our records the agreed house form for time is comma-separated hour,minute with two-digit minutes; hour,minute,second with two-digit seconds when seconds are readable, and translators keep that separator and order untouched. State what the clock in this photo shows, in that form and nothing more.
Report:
4,16
